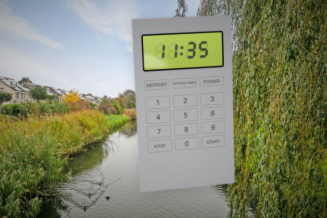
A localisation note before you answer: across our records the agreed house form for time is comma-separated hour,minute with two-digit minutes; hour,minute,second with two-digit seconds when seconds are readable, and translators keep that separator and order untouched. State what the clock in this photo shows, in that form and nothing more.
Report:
11,35
